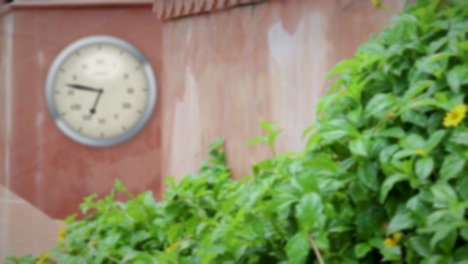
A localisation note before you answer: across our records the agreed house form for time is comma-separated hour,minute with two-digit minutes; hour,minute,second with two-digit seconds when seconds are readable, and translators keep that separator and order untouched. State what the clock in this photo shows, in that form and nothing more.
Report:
6,47
